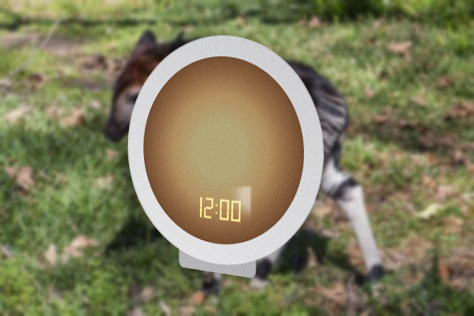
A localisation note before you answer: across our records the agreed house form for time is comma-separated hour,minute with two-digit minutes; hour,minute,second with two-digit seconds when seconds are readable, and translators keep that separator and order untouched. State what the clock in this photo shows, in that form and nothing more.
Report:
12,00
